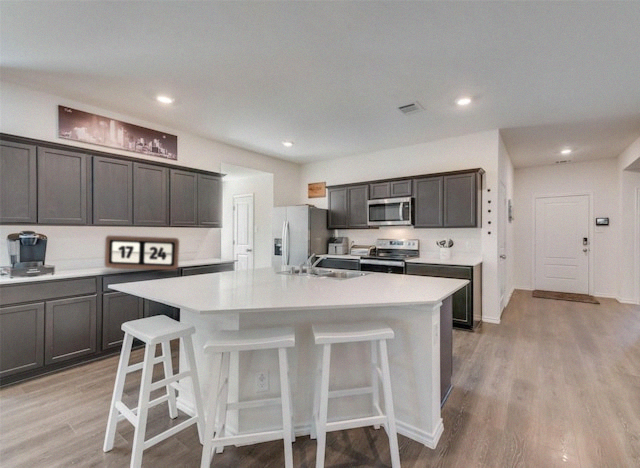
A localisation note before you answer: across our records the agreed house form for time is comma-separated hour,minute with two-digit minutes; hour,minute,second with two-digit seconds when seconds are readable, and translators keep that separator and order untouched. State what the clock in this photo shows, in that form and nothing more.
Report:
17,24
